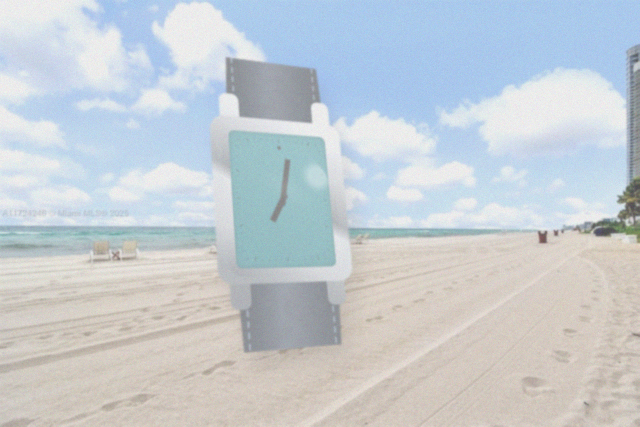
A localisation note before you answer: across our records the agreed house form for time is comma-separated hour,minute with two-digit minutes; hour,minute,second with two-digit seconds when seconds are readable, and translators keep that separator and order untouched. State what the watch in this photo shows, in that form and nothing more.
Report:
7,02
